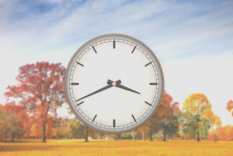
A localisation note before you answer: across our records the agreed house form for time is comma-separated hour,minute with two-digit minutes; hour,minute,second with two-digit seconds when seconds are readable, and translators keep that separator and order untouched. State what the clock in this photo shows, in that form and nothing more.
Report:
3,41
